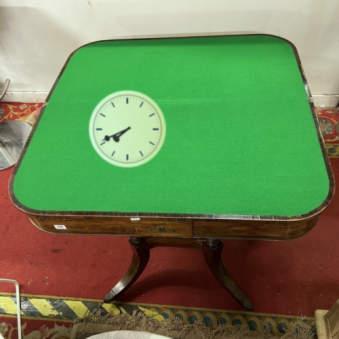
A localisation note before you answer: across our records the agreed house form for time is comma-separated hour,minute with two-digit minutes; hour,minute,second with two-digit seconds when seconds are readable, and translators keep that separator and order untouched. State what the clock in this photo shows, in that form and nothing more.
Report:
7,41
